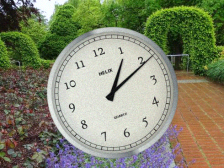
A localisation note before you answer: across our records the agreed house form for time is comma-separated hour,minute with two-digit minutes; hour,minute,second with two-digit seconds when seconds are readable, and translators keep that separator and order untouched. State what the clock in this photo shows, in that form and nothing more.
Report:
1,11
